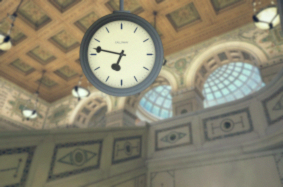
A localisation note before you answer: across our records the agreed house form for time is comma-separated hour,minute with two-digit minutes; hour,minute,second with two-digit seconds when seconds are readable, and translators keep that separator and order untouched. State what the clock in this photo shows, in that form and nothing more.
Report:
6,47
